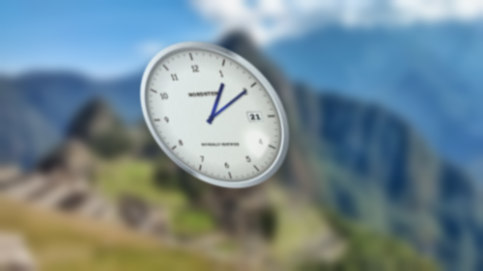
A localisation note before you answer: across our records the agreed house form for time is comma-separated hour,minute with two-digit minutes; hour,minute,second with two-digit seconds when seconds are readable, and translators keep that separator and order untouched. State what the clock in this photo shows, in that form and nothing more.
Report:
1,10
